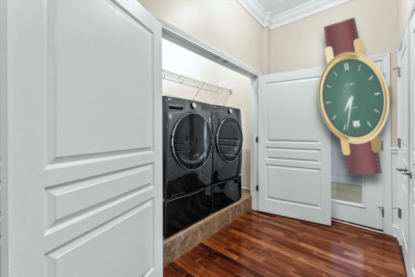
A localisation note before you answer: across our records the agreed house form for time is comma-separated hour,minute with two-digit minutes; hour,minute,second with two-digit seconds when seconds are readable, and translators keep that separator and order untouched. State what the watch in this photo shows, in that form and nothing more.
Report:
7,34
